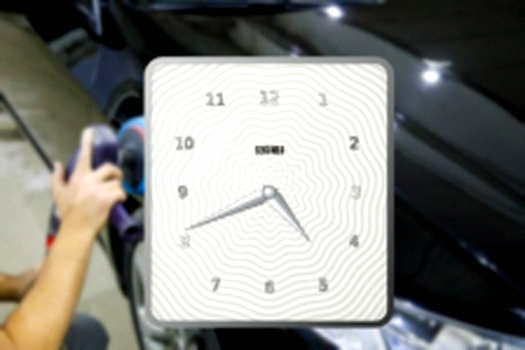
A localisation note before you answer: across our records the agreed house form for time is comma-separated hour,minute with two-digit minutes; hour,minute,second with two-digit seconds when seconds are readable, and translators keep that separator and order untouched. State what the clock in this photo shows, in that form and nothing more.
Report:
4,41
